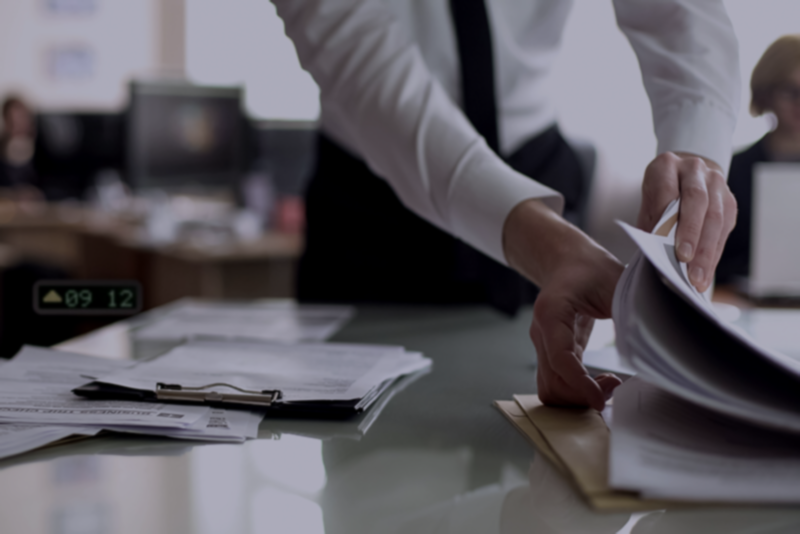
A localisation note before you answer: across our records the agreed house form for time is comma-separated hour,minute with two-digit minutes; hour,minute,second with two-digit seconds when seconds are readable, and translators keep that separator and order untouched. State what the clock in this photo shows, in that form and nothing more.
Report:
9,12
